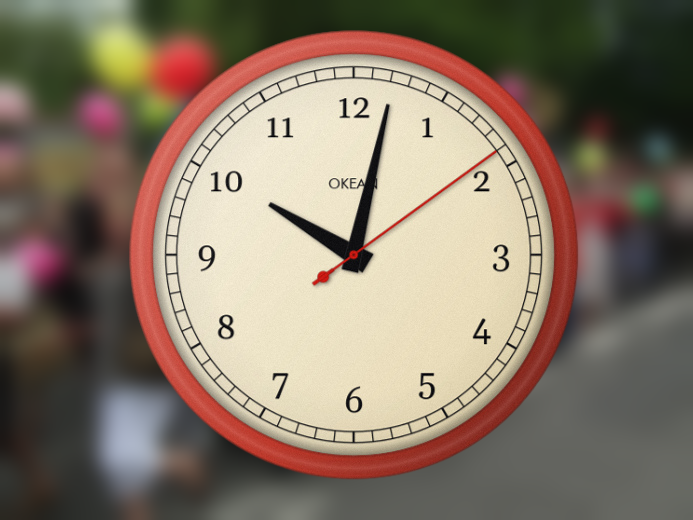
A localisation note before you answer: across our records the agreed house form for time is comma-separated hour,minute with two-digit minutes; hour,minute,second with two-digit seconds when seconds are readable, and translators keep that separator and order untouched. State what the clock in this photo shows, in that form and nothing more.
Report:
10,02,09
